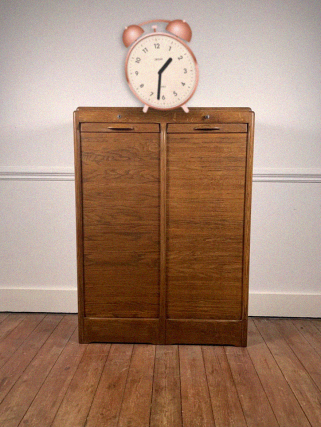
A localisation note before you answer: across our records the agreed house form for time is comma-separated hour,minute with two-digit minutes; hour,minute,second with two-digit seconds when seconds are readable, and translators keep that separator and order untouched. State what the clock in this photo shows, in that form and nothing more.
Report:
1,32
